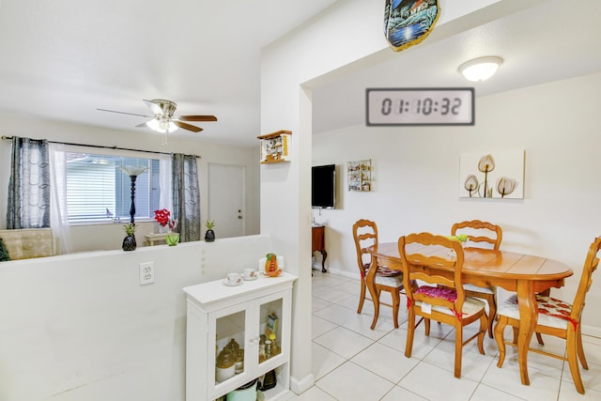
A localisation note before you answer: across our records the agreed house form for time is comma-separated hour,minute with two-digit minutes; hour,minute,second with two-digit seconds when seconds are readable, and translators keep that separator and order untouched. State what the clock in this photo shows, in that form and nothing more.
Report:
1,10,32
